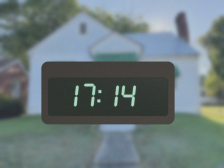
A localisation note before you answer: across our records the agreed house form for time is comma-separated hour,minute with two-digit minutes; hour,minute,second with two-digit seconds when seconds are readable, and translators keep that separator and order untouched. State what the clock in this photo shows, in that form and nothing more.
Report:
17,14
